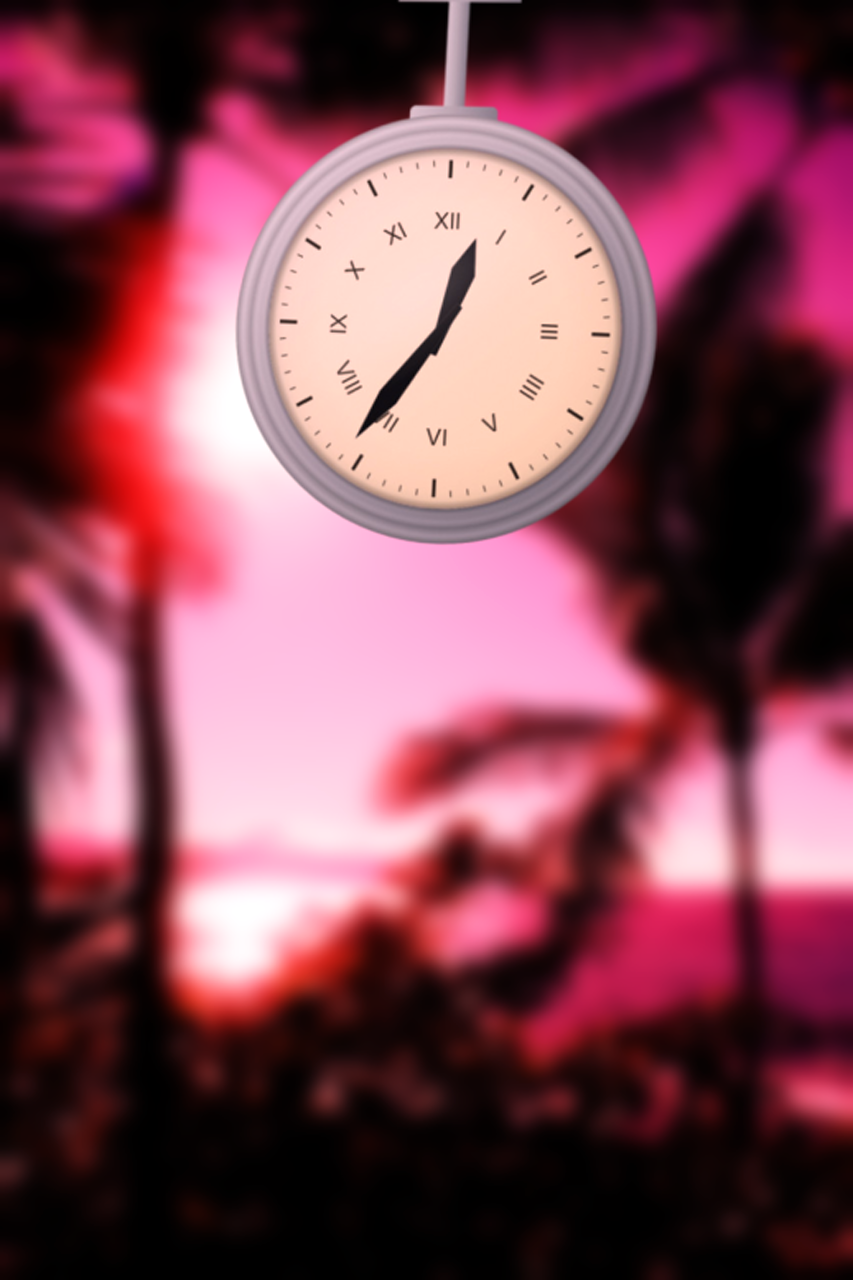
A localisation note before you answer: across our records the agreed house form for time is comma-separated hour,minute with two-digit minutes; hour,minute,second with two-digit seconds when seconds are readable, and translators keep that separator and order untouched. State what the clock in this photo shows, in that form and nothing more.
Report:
12,36
